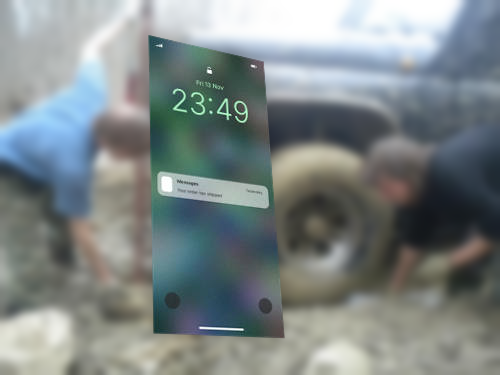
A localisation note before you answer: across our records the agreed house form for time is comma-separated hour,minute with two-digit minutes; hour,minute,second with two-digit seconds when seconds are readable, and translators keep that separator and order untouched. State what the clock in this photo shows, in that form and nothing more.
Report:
23,49
